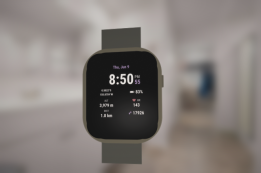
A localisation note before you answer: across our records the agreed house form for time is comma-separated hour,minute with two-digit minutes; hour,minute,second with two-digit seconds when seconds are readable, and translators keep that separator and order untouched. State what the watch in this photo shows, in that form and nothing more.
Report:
8,50
